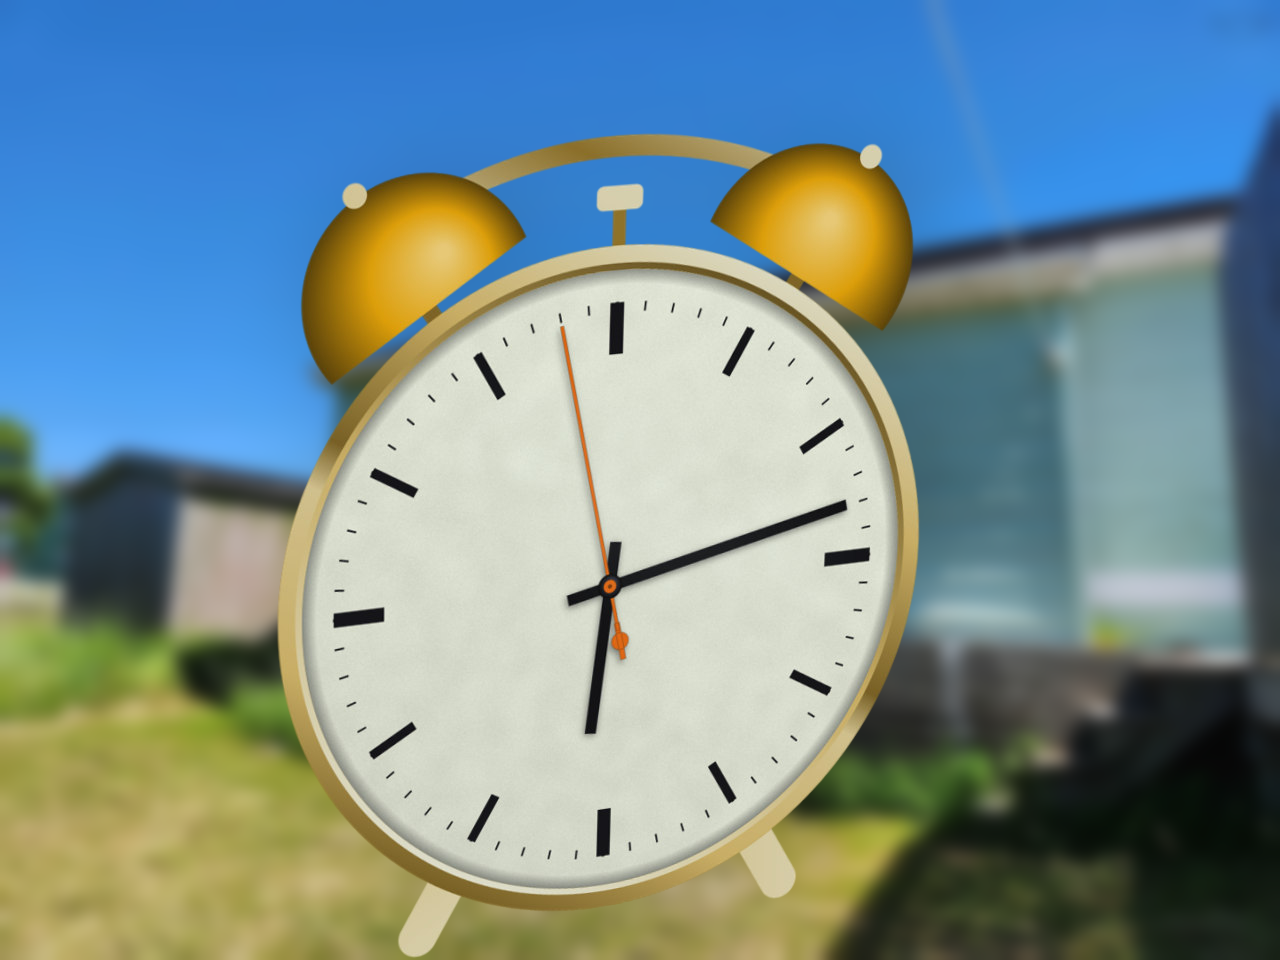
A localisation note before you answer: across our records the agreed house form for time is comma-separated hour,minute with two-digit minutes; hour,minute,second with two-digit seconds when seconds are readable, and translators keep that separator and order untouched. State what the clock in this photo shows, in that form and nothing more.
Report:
6,12,58
